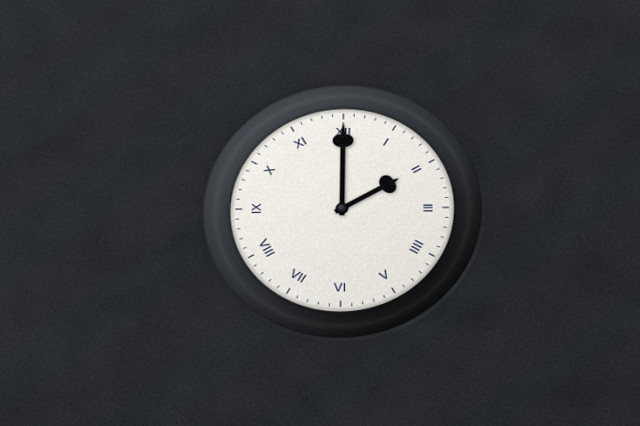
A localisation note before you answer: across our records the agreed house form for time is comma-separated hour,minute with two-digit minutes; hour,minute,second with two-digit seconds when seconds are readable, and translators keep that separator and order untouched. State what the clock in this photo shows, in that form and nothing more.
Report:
2,00
